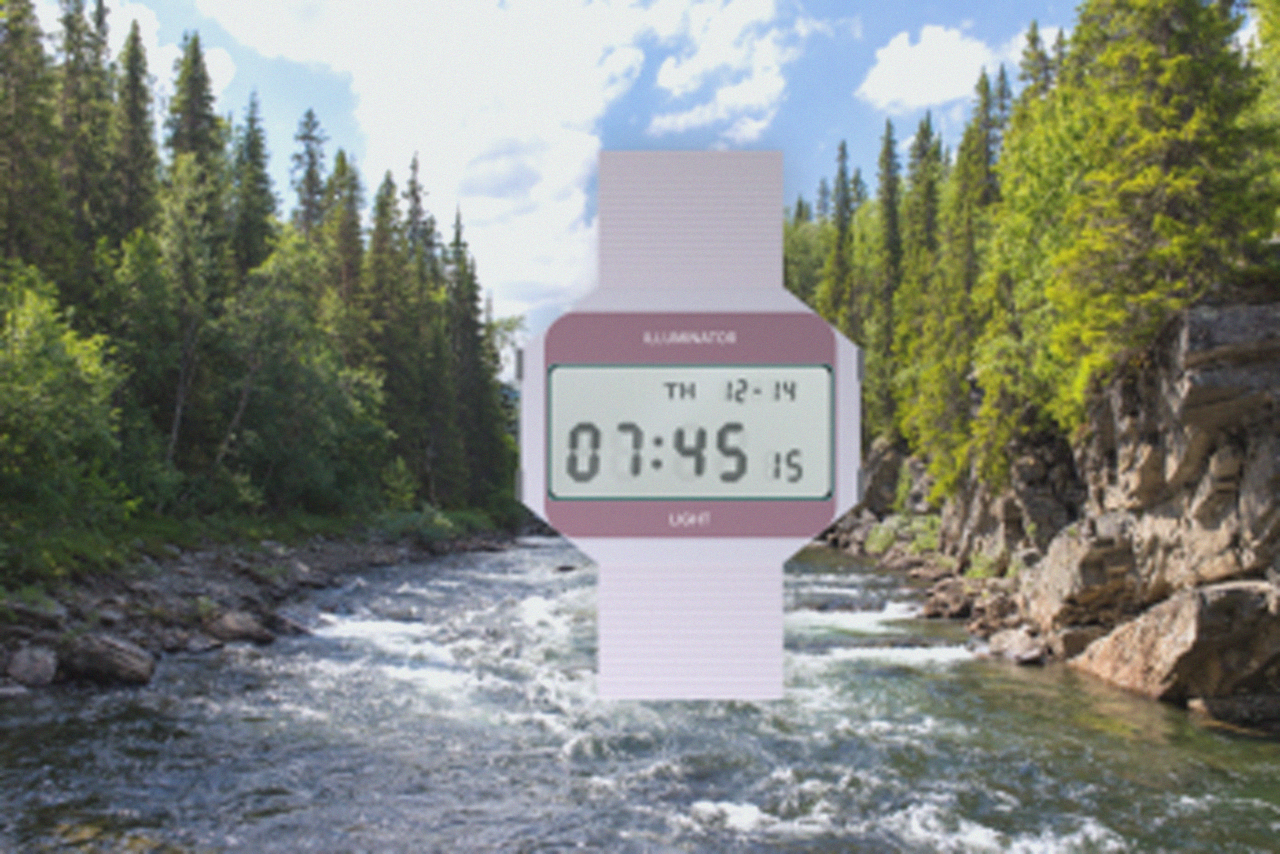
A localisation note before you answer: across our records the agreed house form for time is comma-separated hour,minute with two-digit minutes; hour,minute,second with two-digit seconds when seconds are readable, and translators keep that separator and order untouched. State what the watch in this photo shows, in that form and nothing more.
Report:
7,45,15
